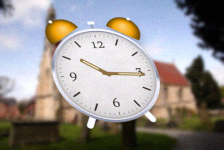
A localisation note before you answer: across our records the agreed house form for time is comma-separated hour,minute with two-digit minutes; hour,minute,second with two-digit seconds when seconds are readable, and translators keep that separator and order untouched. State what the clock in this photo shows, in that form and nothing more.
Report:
10,16
